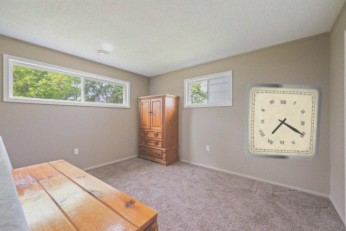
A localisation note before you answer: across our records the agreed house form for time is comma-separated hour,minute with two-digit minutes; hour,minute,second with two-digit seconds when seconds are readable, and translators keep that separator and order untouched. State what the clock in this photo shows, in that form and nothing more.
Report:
7,20
